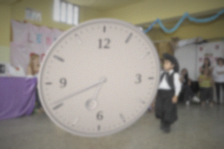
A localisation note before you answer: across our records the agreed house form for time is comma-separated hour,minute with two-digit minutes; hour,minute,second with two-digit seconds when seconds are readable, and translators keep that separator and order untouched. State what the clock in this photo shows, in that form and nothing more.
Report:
6,41
